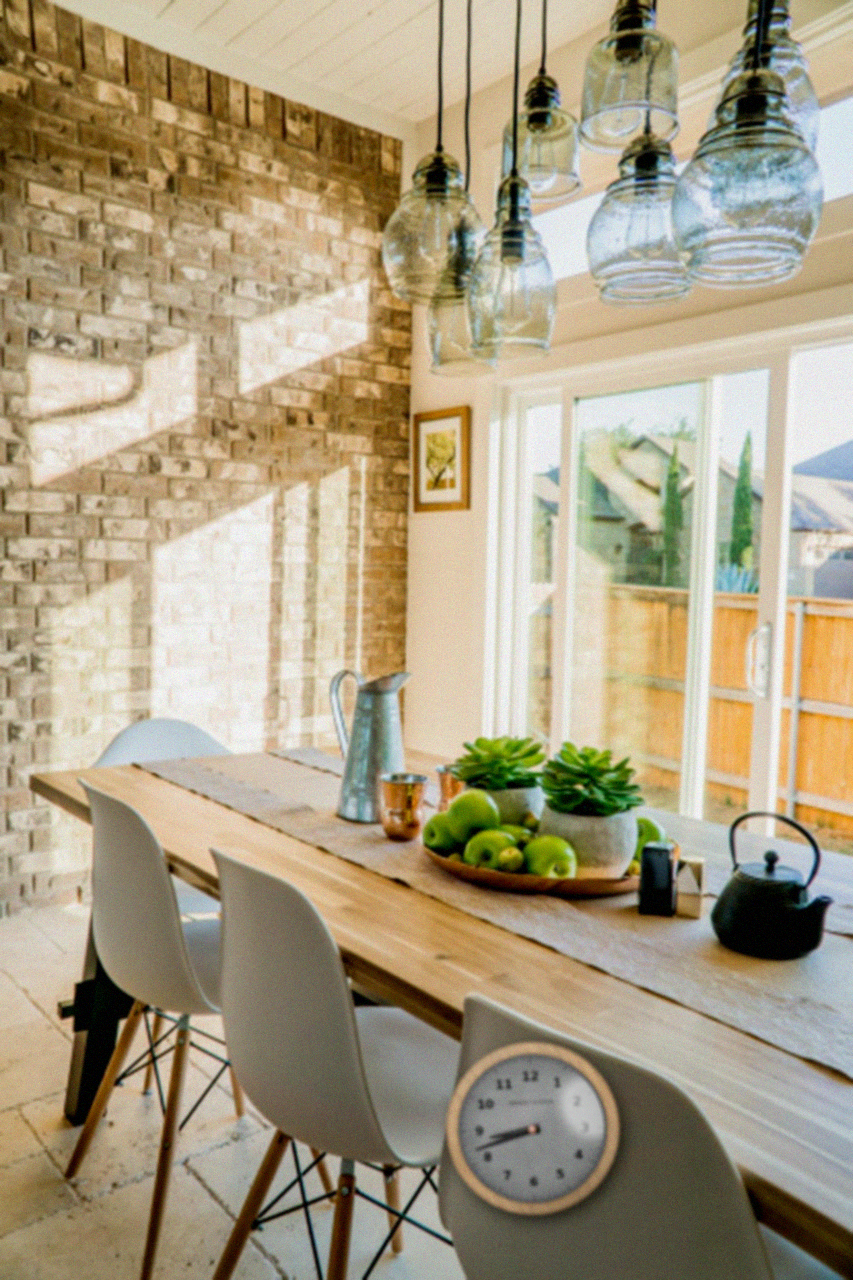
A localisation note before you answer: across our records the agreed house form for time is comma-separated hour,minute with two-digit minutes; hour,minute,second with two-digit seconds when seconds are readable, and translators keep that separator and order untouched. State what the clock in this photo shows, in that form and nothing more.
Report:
8,42
